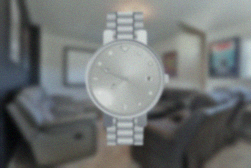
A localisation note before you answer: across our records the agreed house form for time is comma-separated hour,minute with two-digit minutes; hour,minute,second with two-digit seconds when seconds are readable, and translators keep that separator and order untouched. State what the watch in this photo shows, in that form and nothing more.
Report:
7,49
